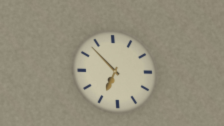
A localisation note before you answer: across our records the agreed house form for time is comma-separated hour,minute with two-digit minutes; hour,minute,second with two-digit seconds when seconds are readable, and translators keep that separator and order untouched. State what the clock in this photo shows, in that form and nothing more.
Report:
6,53
